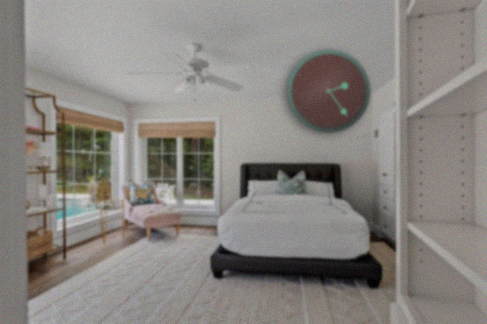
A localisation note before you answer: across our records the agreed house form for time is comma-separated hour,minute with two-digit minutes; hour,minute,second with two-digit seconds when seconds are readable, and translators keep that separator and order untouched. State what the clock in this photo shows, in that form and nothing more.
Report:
2,24
